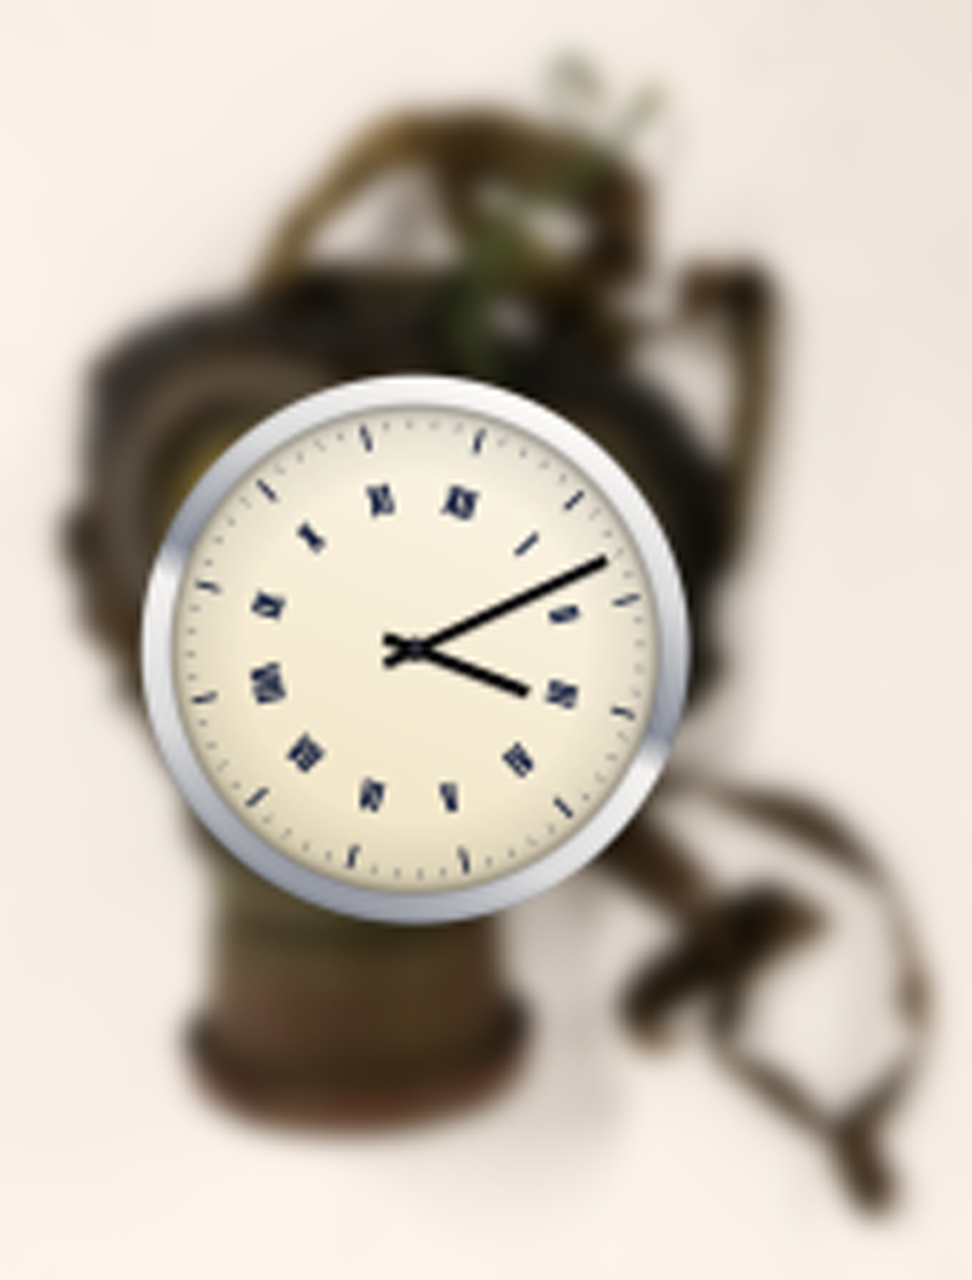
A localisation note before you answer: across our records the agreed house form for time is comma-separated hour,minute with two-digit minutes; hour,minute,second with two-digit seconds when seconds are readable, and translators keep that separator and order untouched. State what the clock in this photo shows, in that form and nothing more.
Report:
3,08
